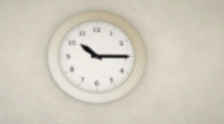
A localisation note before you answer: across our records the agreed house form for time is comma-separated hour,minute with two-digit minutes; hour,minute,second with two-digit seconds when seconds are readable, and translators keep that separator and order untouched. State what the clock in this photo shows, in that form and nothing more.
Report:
10,15
